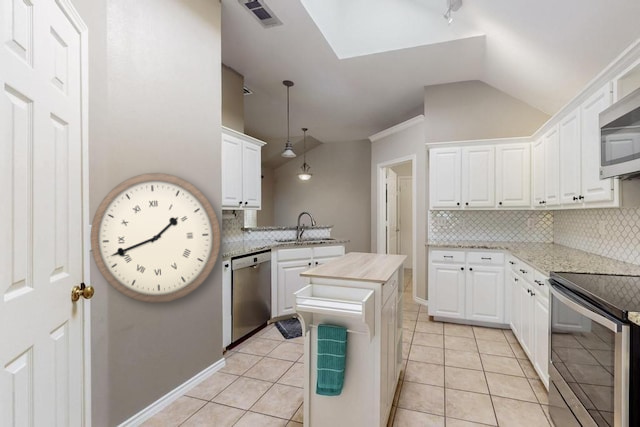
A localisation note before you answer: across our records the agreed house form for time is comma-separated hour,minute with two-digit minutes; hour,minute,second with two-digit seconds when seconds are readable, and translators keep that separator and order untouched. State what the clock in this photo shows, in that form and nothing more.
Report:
1,42
